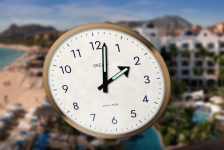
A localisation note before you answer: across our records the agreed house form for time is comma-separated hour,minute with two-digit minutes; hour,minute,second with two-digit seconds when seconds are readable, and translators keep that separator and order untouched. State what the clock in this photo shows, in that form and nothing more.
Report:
2,02
